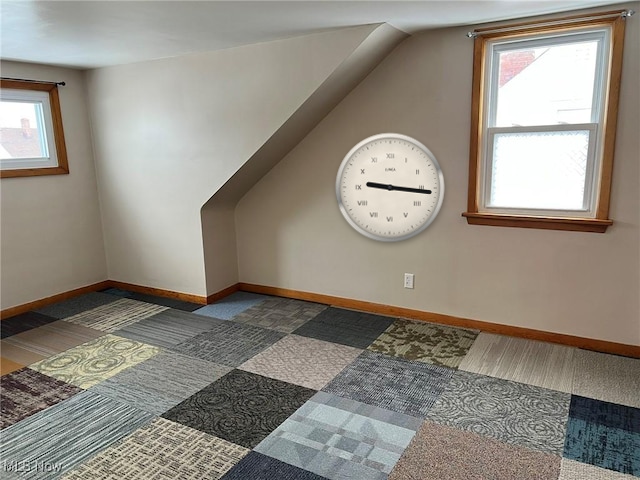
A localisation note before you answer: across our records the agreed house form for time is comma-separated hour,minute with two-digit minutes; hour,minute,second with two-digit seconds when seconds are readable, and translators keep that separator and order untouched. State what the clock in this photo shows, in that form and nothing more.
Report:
9,16
